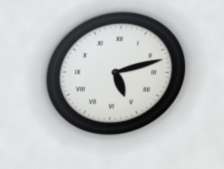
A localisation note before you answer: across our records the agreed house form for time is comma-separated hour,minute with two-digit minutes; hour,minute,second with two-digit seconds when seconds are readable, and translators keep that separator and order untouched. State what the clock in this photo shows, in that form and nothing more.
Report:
5,12
